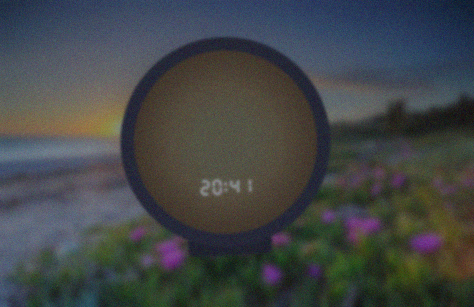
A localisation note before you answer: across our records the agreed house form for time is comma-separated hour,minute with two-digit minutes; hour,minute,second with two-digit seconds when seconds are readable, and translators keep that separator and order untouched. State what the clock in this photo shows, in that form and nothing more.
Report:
20,41
